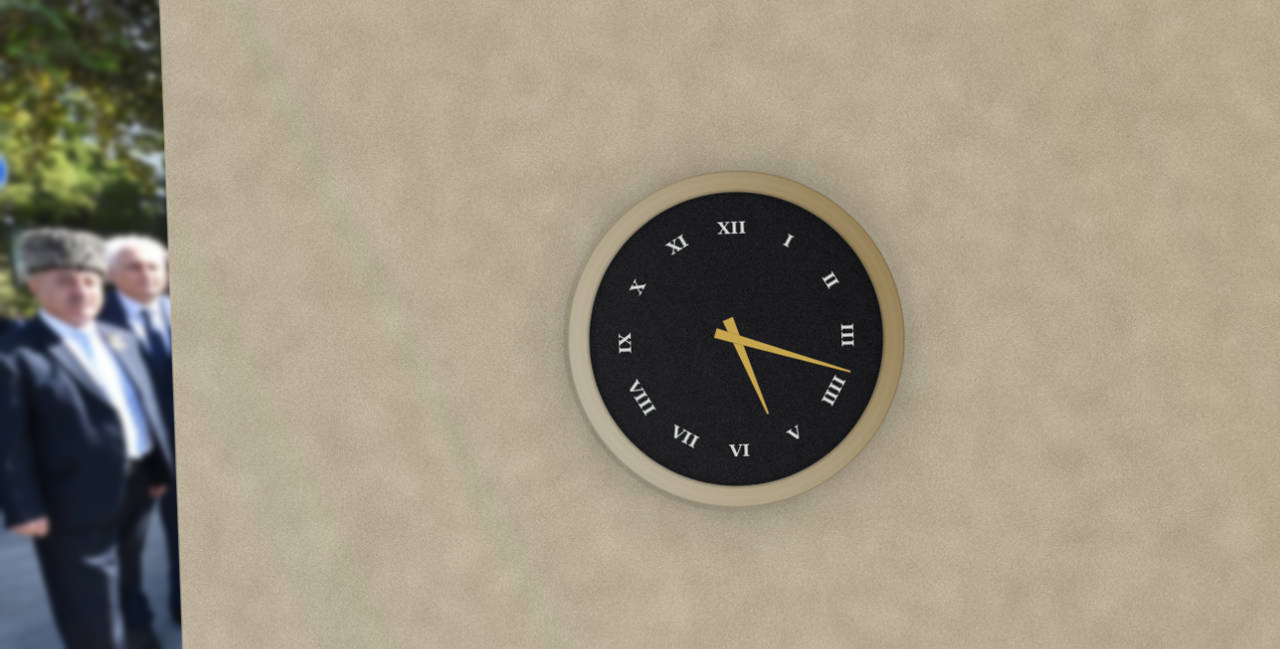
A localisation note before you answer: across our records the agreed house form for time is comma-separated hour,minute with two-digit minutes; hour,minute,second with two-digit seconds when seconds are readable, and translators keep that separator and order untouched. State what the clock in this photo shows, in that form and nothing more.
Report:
5,18
